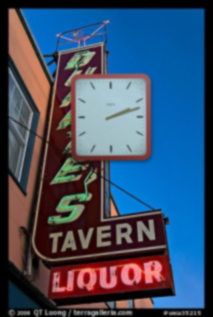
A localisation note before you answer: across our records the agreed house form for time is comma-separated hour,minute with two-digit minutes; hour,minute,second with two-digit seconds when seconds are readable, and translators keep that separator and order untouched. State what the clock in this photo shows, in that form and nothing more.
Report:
2,12
